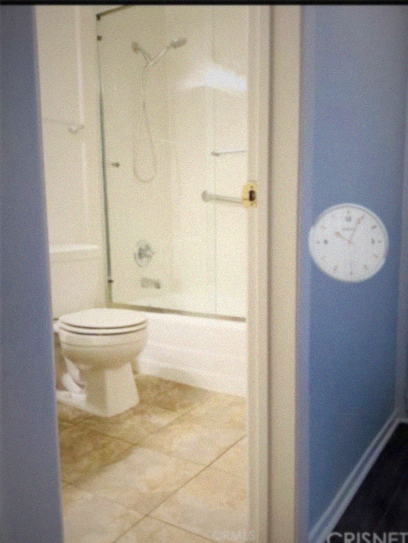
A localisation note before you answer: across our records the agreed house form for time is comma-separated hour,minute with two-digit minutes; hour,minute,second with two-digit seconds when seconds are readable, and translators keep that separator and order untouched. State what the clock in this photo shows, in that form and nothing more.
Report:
10,04
